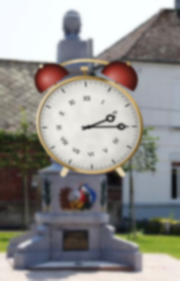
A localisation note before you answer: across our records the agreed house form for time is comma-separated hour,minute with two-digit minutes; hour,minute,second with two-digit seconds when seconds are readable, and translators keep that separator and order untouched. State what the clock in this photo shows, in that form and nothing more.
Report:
2,15
